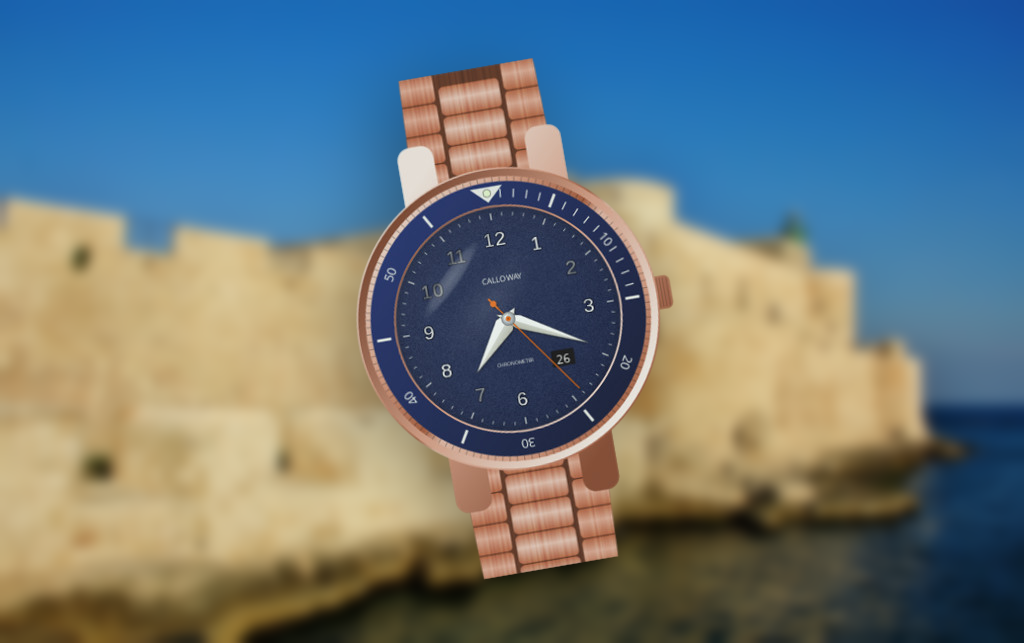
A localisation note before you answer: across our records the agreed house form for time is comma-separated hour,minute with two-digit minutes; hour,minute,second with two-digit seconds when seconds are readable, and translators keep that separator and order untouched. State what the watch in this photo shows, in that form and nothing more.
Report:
7,19,24
